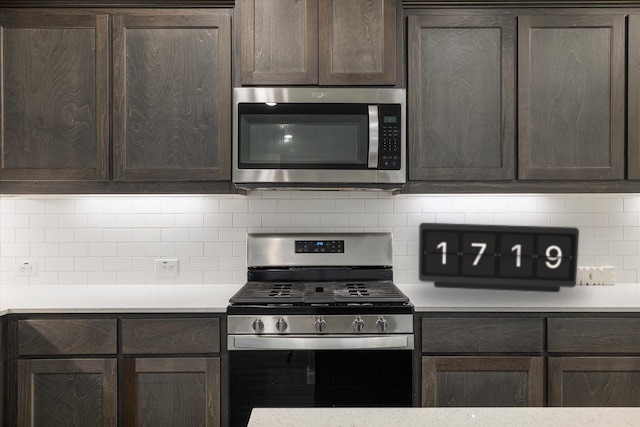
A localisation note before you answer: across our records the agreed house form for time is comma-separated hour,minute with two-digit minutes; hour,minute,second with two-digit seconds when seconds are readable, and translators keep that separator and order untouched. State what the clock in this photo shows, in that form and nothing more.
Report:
17,19
